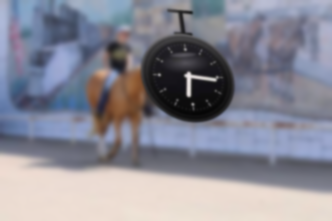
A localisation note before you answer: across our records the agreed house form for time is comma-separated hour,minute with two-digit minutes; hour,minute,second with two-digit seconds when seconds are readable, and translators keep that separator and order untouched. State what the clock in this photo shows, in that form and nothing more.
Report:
6,16
